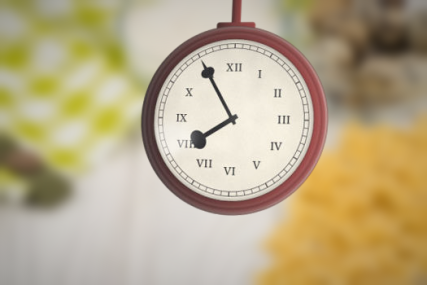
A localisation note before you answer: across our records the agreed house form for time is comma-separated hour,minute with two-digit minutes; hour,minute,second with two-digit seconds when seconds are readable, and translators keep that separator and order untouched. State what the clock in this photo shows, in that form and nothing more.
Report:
7,55
